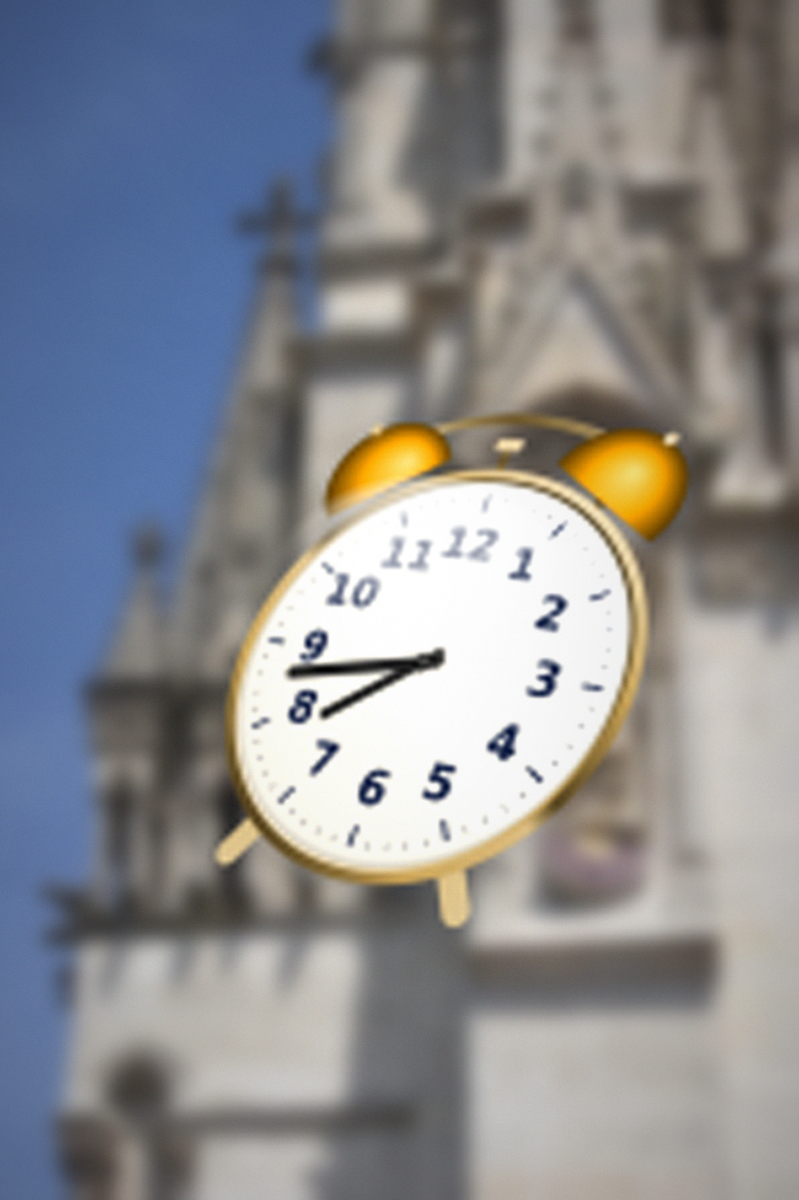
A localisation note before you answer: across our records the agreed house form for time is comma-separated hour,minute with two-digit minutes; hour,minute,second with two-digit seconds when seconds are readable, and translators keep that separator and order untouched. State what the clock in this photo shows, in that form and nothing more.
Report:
7,43
